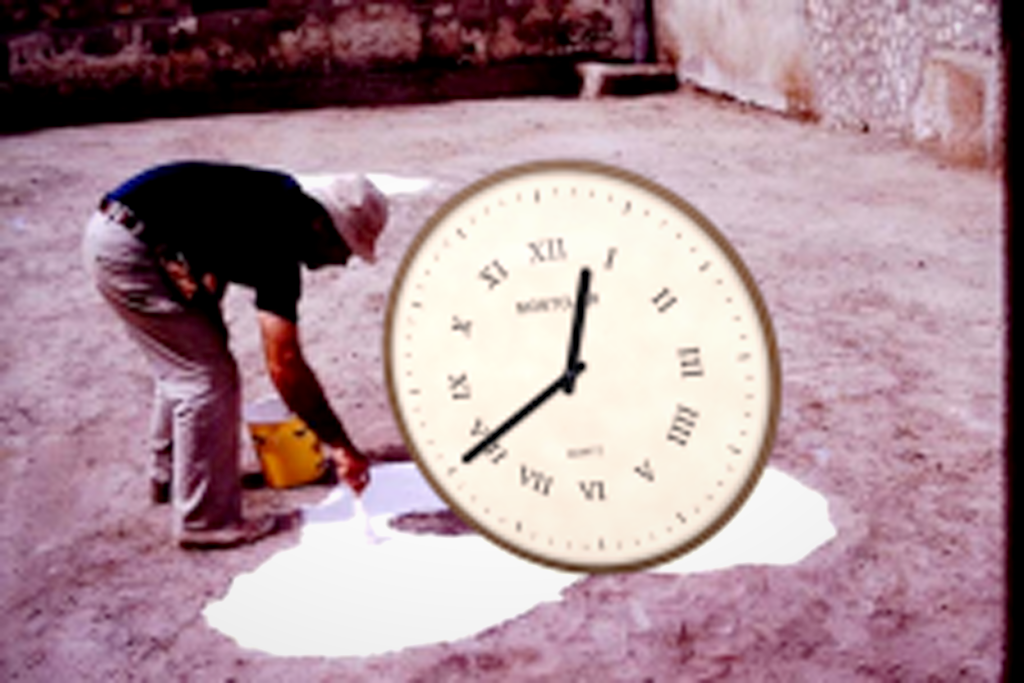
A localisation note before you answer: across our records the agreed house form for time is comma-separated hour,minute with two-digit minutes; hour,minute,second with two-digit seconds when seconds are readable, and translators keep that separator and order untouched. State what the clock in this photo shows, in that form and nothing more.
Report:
12,40
